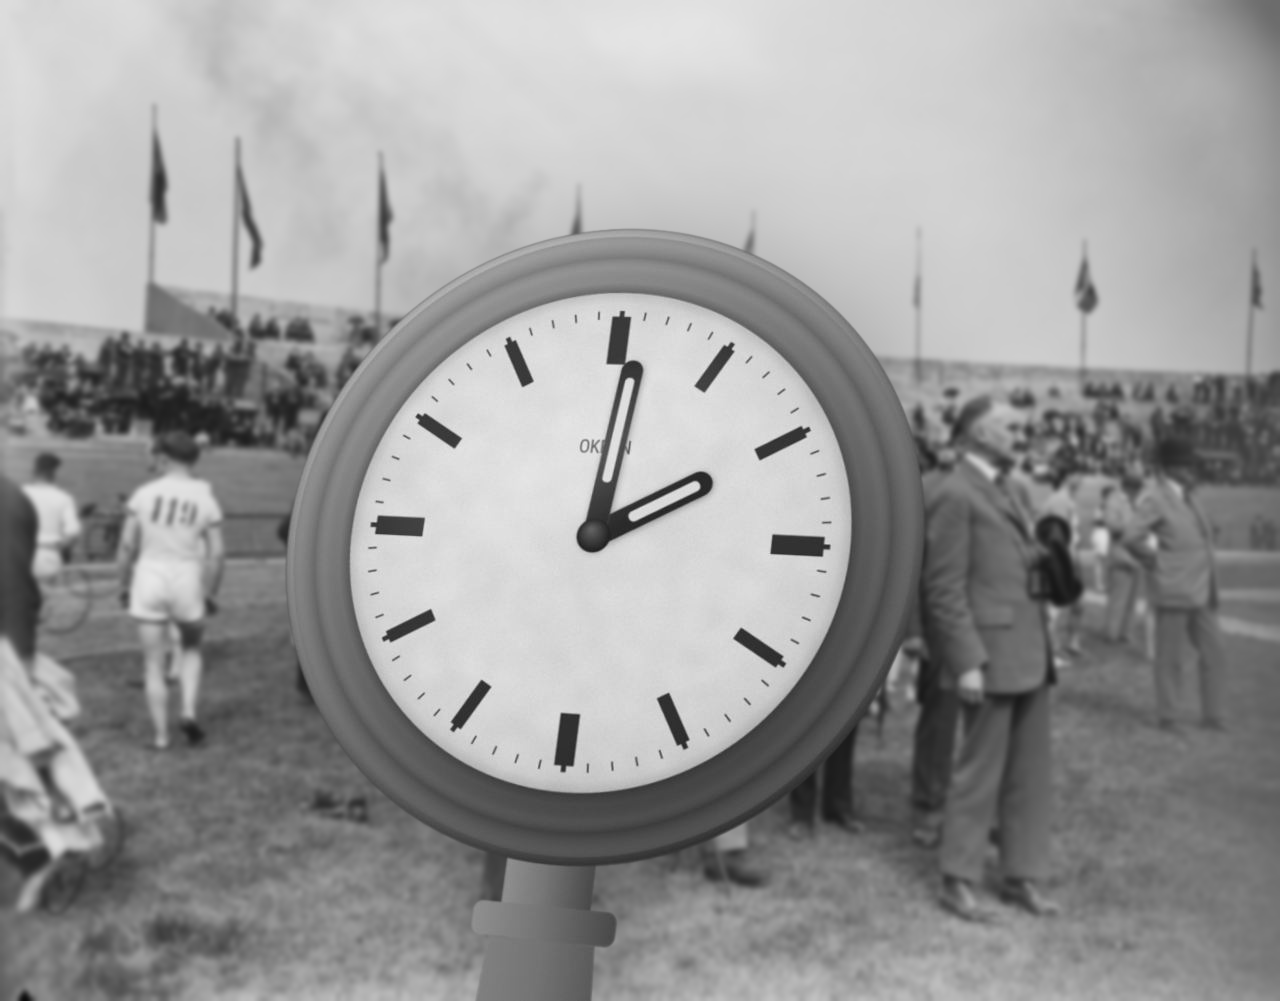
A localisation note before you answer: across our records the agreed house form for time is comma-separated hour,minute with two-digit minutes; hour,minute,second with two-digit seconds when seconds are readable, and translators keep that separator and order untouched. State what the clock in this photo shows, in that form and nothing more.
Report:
2,01
